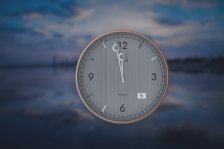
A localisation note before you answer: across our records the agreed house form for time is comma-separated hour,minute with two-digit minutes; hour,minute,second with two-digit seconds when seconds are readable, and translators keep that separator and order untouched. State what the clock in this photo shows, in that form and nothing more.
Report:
11,58
